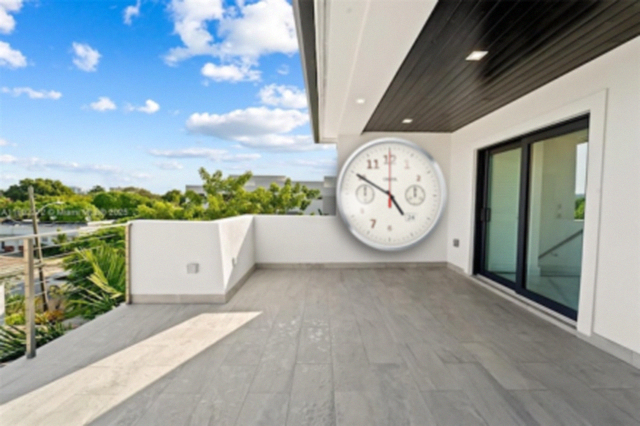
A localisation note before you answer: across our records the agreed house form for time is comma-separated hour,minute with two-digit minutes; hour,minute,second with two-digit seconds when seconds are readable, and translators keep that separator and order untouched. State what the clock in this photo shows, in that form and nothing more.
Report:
4,50
